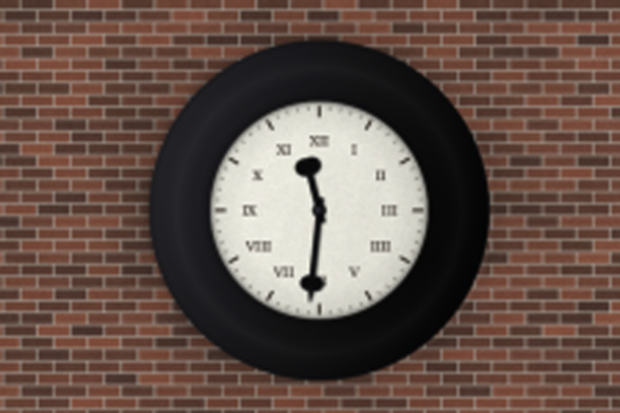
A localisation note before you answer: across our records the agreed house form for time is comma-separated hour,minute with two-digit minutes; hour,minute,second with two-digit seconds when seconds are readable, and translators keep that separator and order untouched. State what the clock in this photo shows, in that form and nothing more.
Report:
11,31
